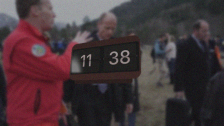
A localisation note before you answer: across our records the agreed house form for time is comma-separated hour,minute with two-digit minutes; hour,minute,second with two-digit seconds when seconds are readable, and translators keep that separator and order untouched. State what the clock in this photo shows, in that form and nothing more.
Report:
11,38
